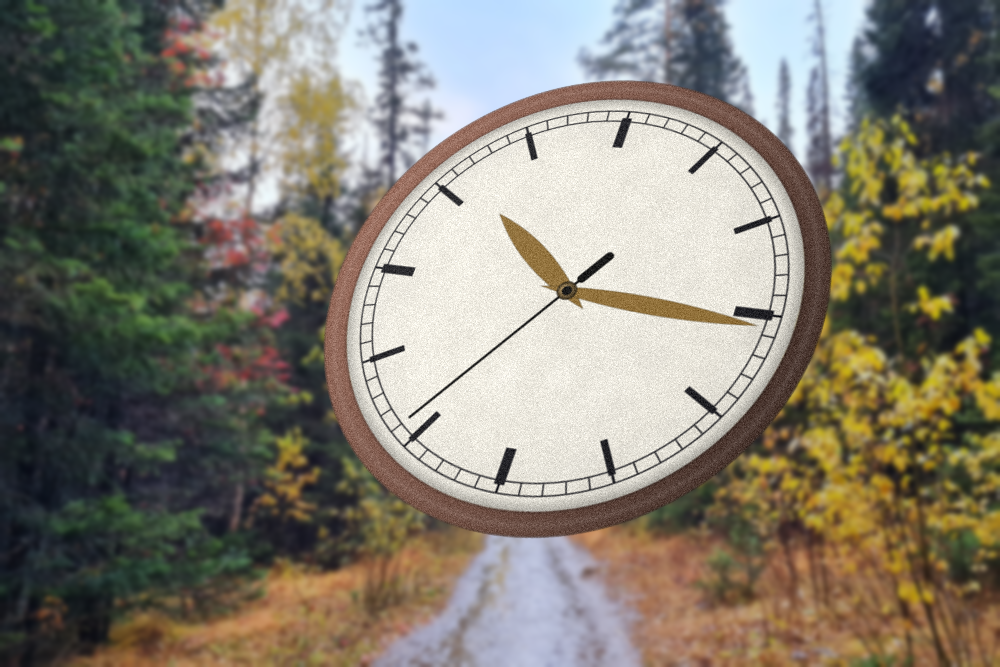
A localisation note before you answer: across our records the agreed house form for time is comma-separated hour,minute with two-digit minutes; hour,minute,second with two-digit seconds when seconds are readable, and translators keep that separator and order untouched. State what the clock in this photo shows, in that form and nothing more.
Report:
10,15,36
